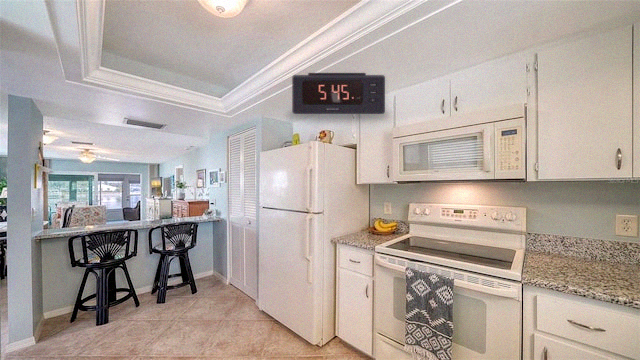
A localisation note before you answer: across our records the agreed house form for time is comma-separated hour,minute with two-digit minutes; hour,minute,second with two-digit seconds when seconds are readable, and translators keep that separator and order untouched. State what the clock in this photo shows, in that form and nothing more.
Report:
5,45
